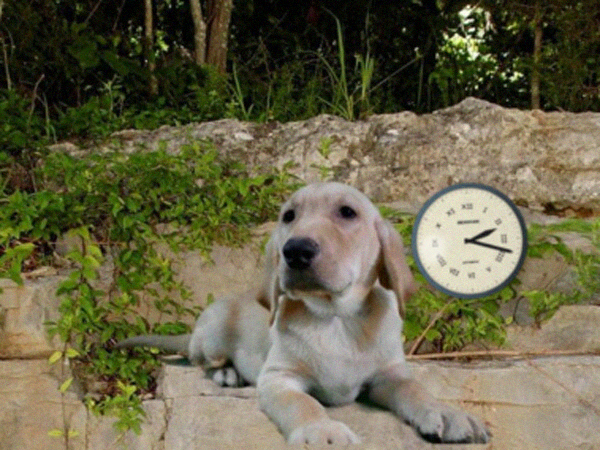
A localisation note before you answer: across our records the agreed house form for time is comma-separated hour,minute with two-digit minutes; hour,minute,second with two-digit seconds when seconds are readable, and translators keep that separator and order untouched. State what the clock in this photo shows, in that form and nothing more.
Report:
2,18
